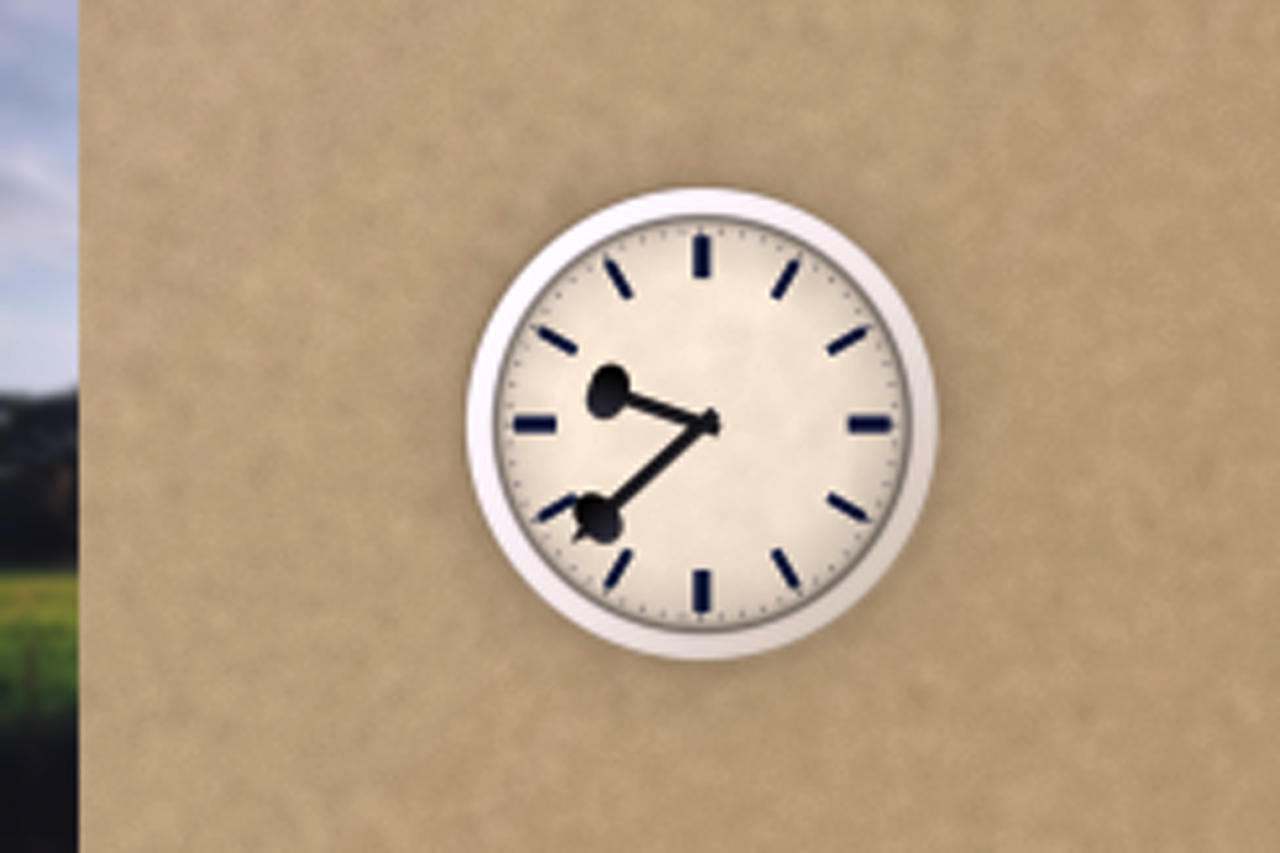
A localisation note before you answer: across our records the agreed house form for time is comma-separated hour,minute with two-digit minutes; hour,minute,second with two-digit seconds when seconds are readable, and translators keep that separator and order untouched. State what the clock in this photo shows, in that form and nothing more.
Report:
9,38
